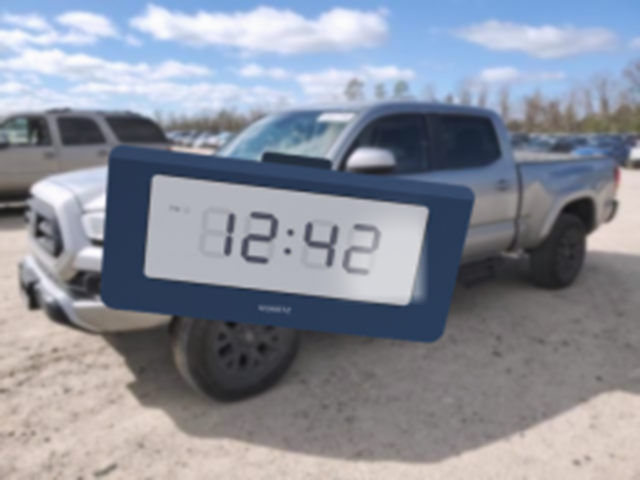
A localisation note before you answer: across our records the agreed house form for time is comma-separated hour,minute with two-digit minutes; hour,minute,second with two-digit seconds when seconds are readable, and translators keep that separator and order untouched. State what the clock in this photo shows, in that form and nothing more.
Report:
12,42
